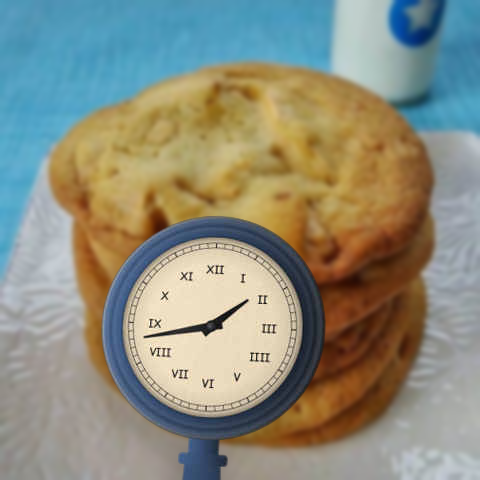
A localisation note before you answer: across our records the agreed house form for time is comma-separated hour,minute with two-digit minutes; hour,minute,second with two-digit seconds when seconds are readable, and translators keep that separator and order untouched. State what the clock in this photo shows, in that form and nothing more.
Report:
1,43
